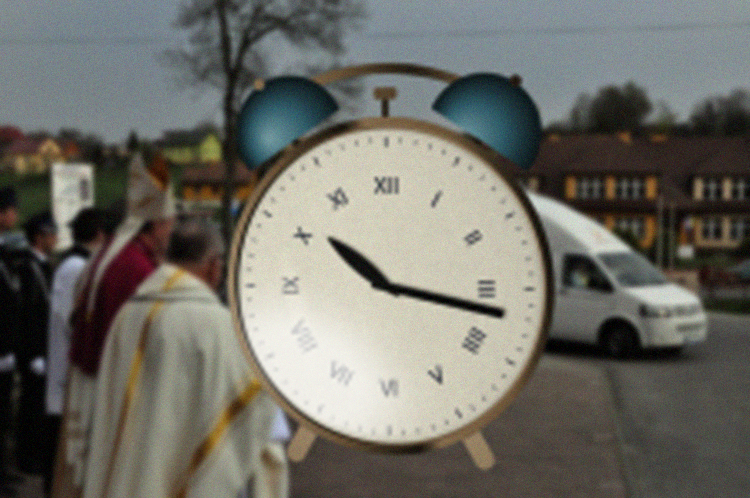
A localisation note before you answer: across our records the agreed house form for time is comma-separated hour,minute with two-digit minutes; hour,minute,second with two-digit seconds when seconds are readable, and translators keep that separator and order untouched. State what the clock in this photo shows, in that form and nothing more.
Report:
10,17
